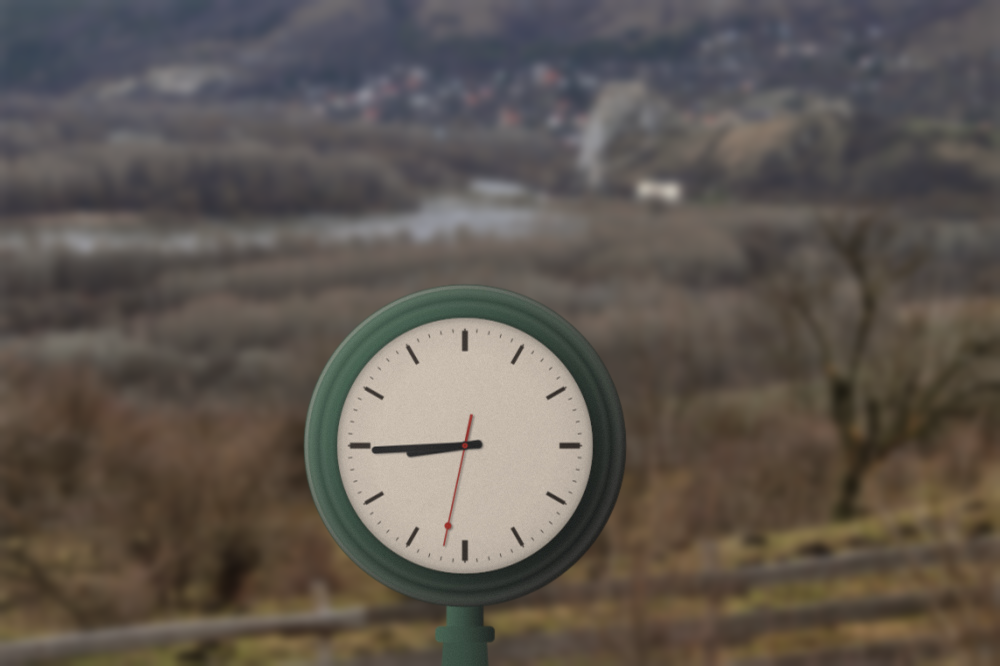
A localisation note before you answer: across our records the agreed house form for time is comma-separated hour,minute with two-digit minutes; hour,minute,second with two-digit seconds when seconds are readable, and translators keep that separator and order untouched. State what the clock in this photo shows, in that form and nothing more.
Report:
8,44,32
